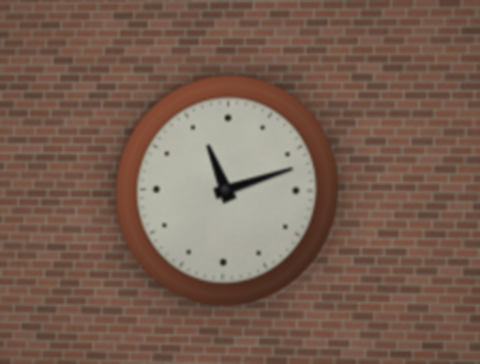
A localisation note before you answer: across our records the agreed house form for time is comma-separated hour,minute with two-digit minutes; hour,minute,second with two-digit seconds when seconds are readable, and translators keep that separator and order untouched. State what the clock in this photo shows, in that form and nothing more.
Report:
11,12
